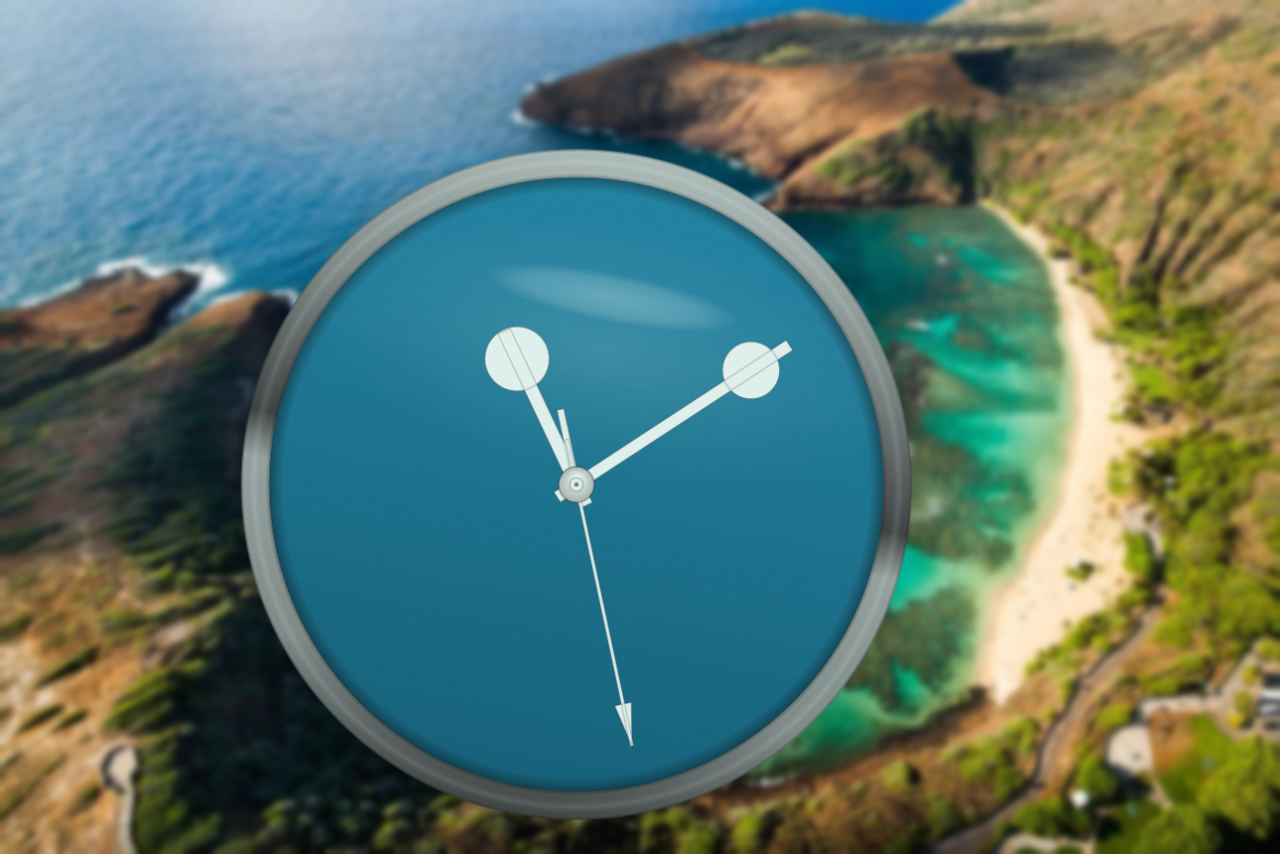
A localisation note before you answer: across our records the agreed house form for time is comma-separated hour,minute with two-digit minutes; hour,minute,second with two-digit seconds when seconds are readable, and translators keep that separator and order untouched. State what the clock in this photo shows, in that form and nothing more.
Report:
11,09,28
